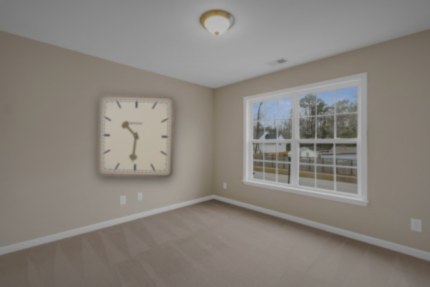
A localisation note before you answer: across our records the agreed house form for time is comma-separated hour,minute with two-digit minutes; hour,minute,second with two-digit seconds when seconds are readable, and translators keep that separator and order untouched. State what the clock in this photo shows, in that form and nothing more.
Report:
10,31
